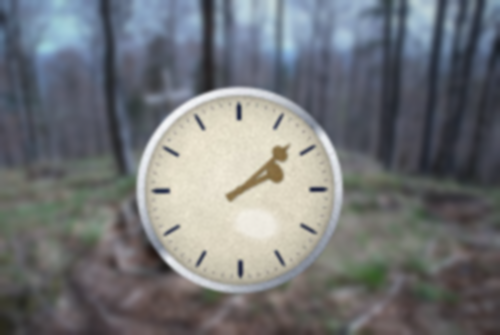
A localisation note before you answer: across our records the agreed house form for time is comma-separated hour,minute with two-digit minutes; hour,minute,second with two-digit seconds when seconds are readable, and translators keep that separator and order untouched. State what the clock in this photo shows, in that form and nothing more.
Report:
2,08
